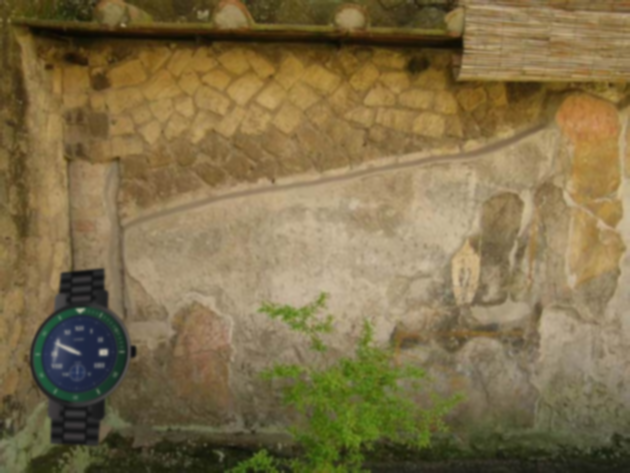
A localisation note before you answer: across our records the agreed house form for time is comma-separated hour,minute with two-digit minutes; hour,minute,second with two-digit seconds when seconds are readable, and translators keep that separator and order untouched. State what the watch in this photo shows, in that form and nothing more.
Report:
9,49
